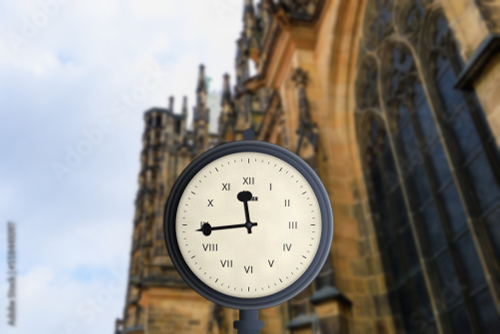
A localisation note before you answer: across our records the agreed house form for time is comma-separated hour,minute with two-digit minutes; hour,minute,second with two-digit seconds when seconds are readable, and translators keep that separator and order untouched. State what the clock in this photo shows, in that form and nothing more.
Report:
11,44
